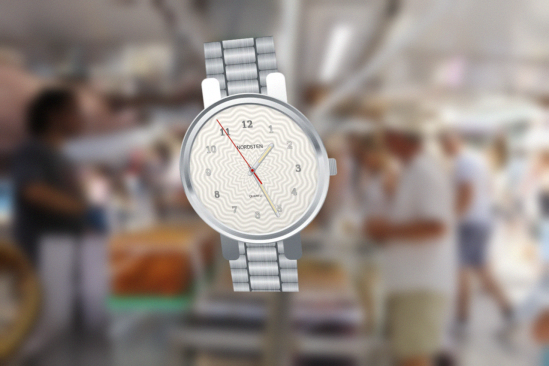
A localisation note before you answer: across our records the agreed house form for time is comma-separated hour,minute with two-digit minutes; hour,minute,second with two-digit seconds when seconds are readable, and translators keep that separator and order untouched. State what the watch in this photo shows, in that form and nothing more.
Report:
1,25,55
